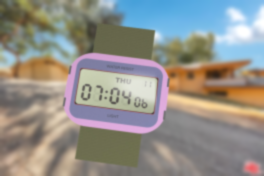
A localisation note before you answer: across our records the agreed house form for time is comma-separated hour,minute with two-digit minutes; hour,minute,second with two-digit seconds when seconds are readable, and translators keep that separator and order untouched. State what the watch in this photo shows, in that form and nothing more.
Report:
7,04,06
